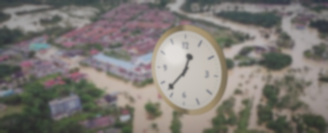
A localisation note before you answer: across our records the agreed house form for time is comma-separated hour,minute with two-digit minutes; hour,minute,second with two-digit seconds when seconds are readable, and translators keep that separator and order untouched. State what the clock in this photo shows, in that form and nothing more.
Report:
12,37
